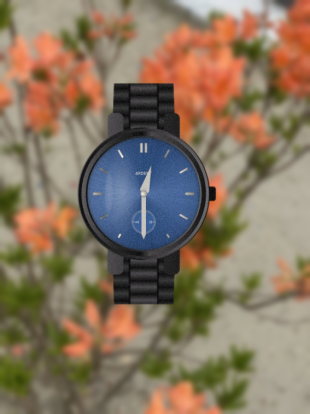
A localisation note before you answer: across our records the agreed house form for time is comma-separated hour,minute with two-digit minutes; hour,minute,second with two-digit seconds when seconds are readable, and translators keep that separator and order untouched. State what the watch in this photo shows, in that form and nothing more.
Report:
12,30
